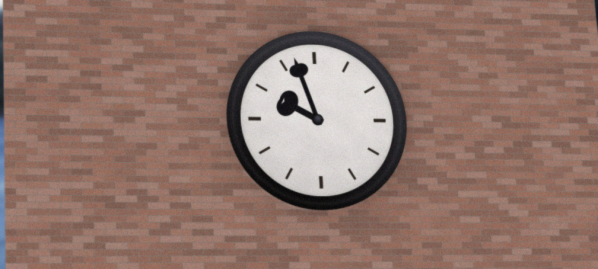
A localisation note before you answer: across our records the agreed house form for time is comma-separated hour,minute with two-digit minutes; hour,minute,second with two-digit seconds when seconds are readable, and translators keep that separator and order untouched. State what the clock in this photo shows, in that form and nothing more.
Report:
9,57
